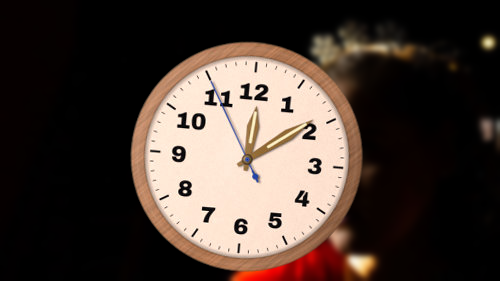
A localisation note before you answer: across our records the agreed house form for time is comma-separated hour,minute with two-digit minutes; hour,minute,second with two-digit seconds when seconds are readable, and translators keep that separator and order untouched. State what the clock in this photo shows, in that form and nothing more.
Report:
12,08,55
